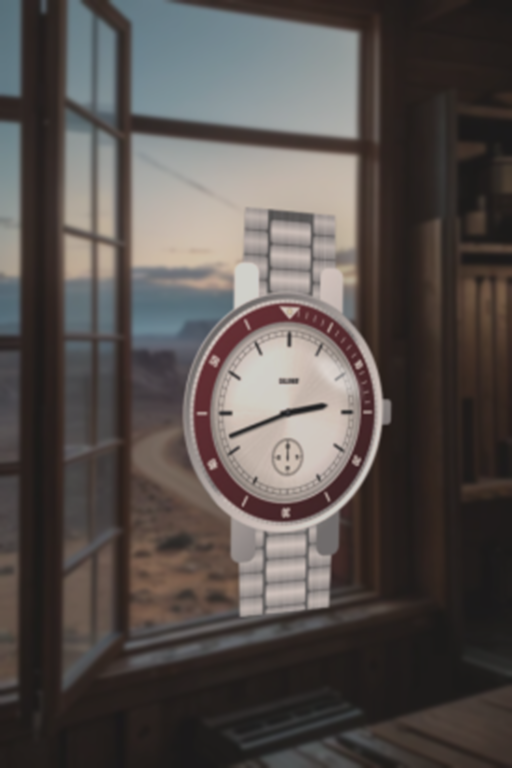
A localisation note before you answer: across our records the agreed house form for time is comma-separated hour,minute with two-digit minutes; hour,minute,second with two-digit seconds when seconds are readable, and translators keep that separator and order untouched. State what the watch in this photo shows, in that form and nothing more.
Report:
2,42
